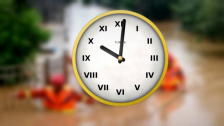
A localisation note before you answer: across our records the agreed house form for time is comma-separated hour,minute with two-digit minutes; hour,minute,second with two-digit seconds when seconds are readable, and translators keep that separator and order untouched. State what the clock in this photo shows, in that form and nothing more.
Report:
10,01
